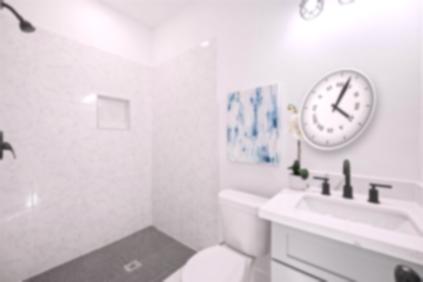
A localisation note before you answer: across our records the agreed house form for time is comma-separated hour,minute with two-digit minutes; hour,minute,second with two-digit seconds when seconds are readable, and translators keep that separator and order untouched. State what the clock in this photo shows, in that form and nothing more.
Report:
4,03
